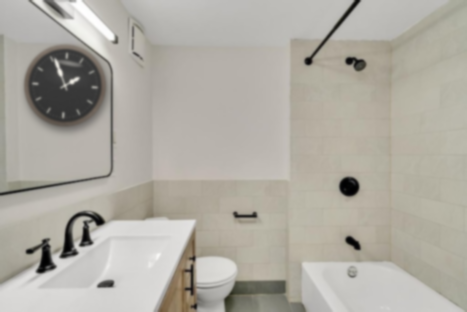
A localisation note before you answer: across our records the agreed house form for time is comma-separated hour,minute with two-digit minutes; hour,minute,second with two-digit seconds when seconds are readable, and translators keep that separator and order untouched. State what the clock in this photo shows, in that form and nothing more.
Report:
1,56
